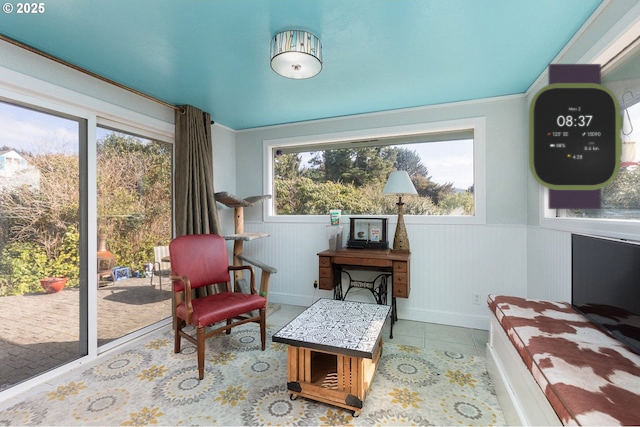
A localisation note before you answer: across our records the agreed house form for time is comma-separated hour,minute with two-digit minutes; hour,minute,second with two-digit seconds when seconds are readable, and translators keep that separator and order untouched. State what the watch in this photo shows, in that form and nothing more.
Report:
8,37
